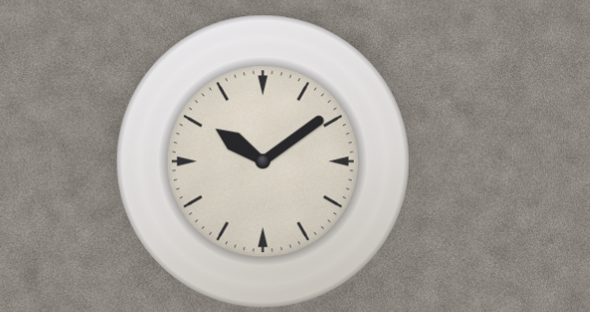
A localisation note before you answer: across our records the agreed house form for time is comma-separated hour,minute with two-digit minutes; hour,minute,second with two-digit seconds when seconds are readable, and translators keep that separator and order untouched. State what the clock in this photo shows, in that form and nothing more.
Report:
10,09
